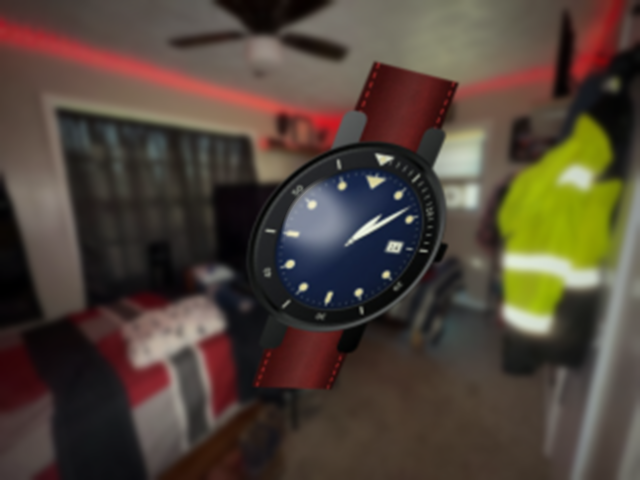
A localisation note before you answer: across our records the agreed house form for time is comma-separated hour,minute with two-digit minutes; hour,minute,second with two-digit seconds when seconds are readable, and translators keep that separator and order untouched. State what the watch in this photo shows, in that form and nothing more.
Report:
1,08
